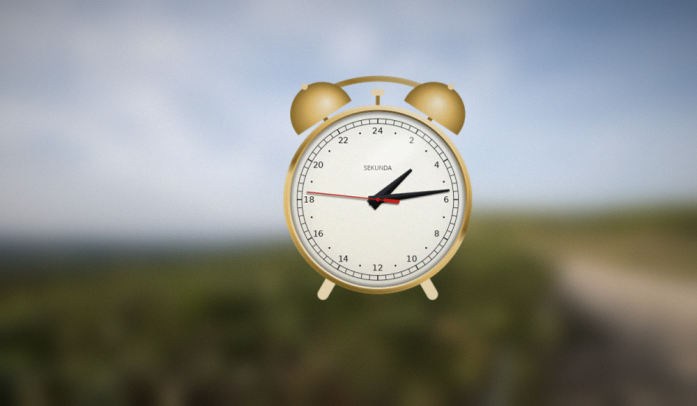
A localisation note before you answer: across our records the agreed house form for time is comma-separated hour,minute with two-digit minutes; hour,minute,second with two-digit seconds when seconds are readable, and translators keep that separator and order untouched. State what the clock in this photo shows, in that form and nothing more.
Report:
3,13,46
